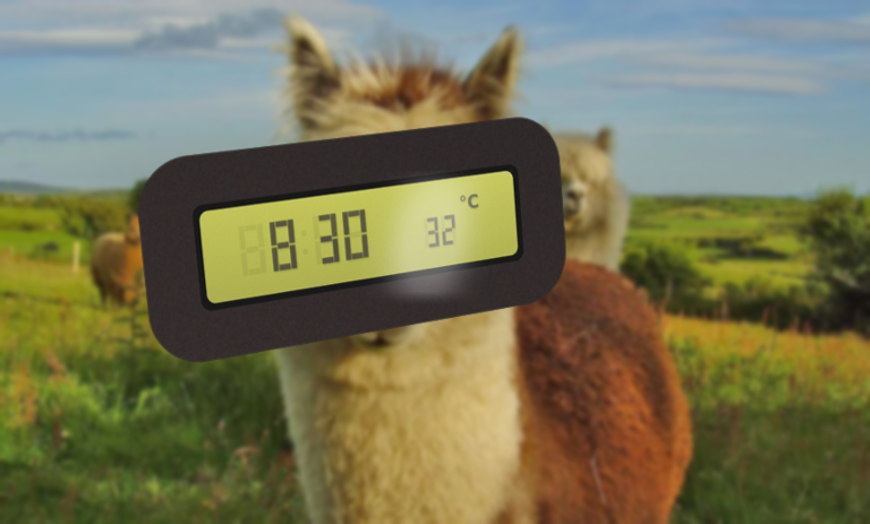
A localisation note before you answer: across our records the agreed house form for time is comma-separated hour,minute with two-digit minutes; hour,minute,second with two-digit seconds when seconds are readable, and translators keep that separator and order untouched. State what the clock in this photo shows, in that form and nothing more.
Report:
8,30
